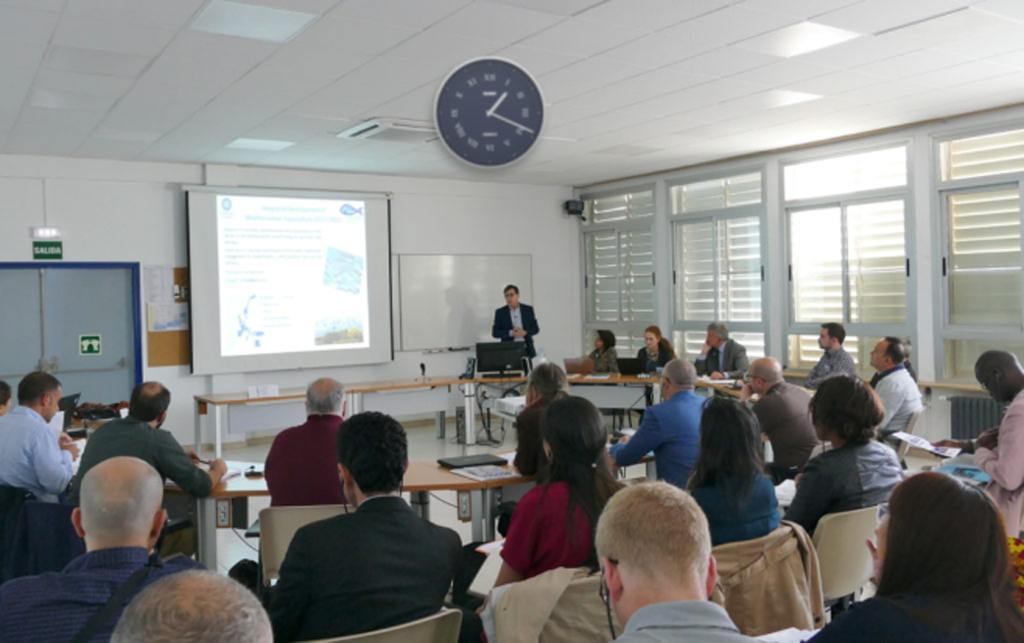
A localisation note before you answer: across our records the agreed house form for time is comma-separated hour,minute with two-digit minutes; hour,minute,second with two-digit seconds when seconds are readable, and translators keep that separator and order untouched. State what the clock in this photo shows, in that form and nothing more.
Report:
1,19
